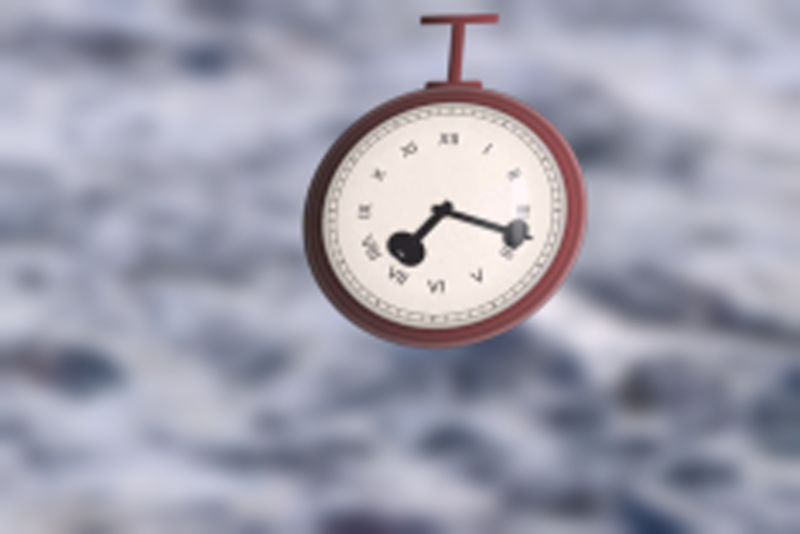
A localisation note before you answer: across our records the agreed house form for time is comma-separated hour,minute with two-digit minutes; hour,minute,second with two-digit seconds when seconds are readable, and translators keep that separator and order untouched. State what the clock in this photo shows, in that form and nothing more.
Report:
7,18
